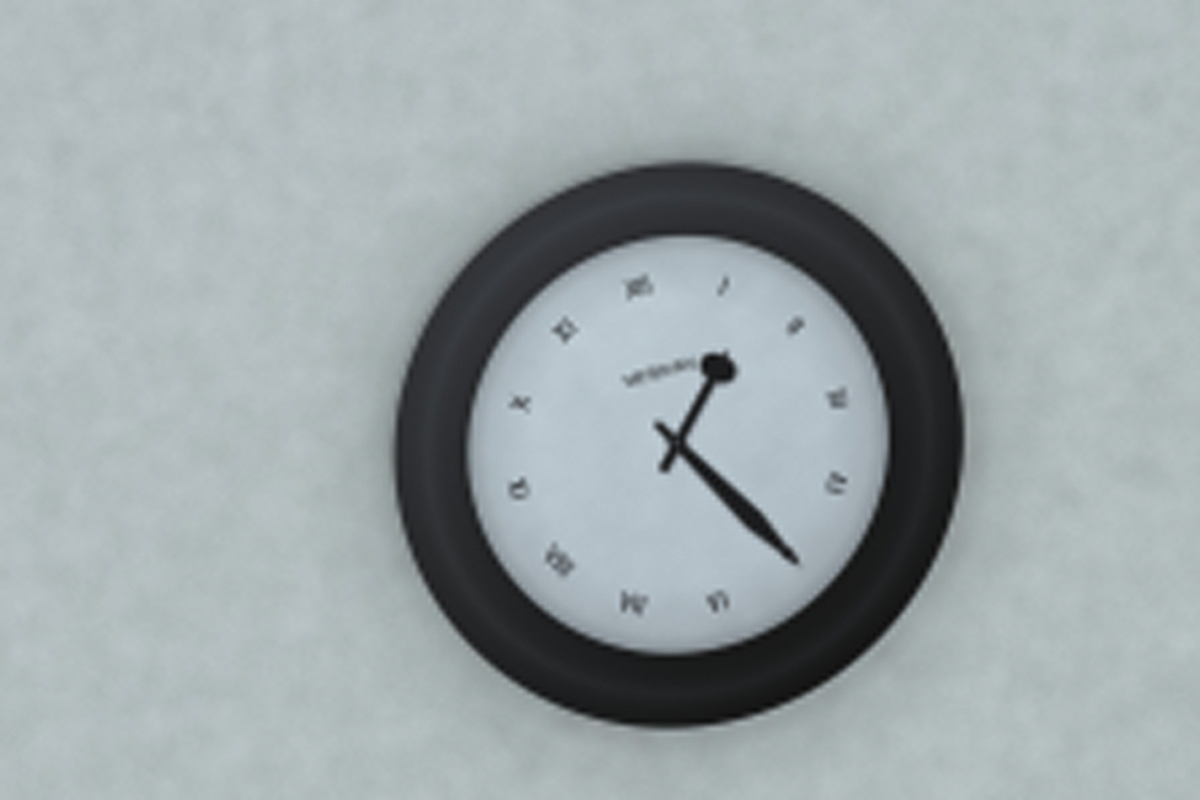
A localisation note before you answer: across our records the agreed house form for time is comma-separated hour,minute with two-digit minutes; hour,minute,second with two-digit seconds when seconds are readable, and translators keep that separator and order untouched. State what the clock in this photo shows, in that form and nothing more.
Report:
1,25
